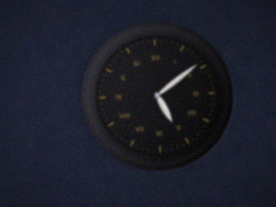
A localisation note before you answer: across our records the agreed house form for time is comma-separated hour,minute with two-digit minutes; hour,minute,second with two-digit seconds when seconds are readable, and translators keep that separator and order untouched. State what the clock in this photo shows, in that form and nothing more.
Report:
5,09
